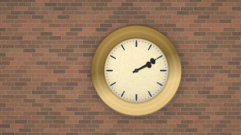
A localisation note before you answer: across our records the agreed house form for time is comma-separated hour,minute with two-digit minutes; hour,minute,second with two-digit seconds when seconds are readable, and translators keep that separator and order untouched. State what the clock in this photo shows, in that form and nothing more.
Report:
2,10
